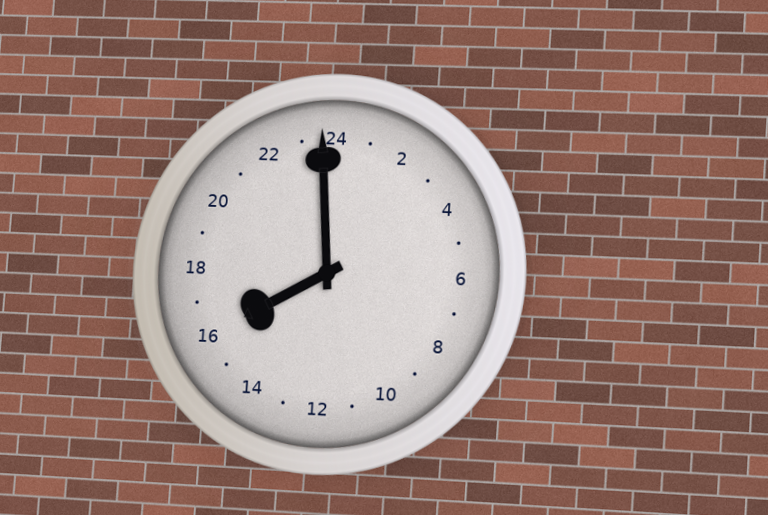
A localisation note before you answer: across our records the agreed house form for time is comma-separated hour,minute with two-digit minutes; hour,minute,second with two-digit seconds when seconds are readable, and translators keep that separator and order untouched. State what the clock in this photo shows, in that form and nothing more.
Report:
15,59
